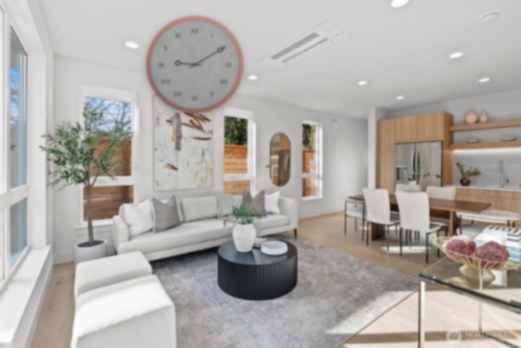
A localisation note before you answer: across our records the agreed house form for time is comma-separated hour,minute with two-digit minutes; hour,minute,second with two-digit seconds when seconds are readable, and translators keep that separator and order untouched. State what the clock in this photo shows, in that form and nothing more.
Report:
9,10
